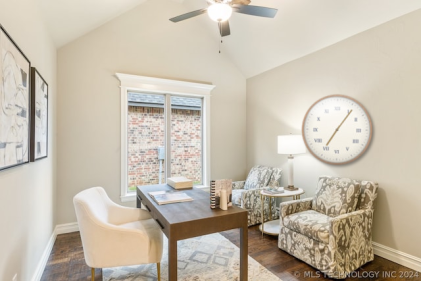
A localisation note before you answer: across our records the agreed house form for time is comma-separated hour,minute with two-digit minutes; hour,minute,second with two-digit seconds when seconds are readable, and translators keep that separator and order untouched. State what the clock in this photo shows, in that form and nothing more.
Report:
7,06
